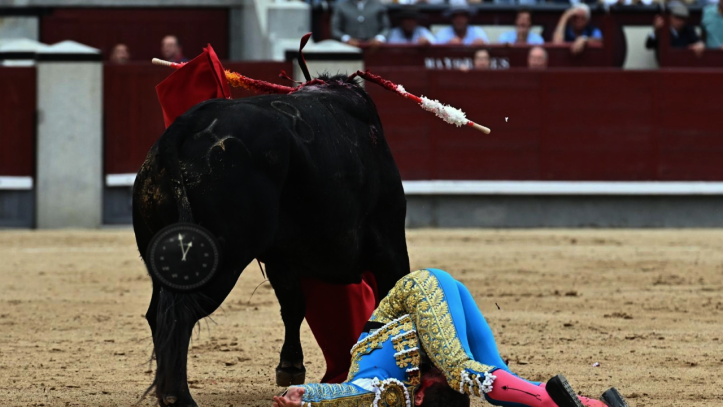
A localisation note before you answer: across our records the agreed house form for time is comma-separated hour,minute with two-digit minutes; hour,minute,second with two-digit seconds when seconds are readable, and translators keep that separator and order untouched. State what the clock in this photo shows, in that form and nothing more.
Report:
12,59
